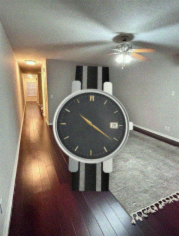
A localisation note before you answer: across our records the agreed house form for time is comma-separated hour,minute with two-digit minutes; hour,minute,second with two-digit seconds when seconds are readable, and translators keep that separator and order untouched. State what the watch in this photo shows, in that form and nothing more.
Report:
10,21
